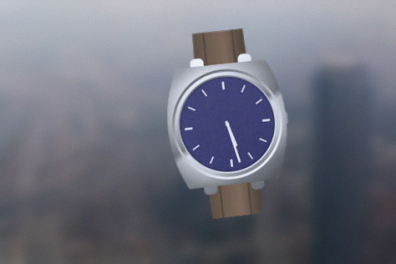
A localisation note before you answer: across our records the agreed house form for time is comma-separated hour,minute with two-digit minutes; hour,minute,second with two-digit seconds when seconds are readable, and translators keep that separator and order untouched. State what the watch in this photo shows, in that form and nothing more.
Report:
5,28
